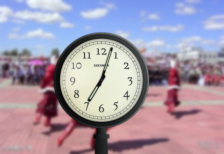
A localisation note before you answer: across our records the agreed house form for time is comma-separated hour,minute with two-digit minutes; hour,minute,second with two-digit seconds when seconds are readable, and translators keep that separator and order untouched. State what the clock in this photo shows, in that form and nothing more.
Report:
7,03
